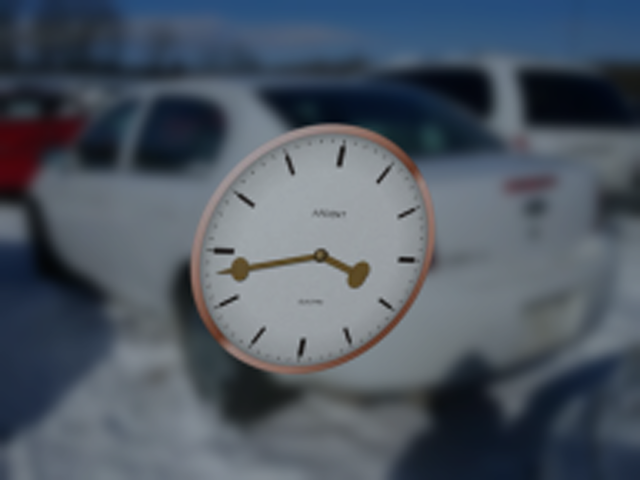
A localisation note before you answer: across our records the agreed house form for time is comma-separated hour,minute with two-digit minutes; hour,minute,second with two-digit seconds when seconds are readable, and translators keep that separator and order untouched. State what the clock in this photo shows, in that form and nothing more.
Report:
3,43
